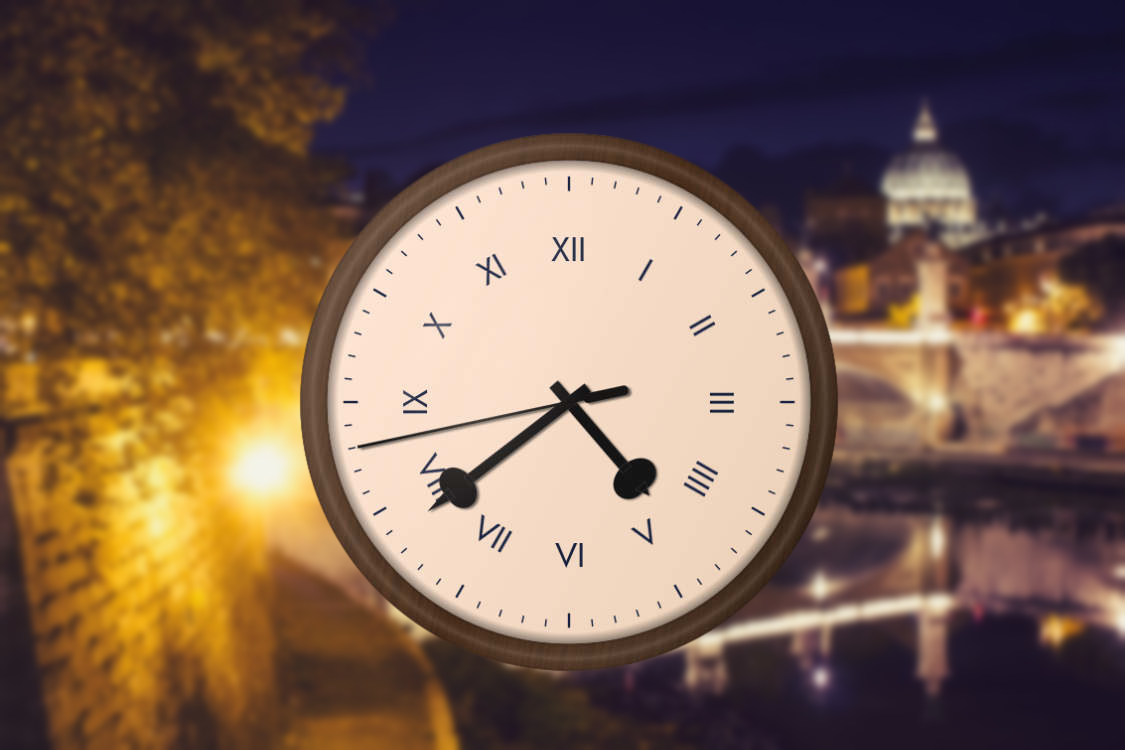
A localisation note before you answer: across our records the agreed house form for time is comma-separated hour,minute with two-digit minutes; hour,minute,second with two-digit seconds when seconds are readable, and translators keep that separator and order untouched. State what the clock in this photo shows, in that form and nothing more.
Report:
4,38,43
